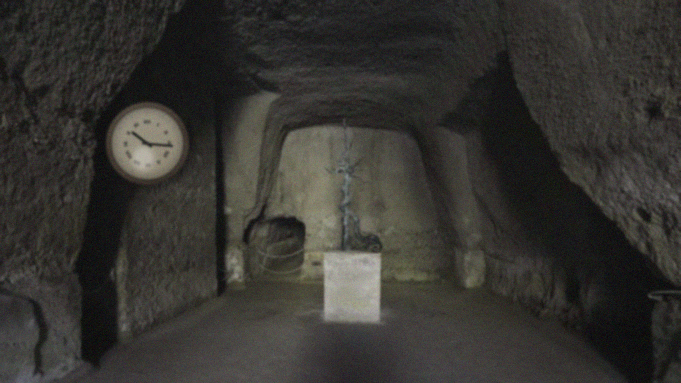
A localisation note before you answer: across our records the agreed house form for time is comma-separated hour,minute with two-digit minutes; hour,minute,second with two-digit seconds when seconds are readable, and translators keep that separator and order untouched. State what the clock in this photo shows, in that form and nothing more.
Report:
10,16
